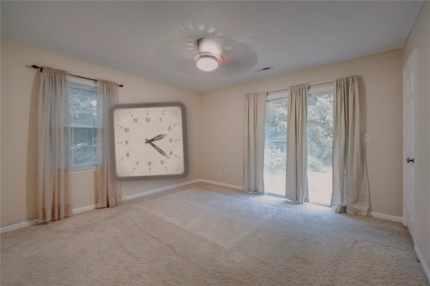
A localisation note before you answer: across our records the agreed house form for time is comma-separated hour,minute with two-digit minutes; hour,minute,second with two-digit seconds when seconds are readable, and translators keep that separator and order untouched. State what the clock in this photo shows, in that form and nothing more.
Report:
2,22
